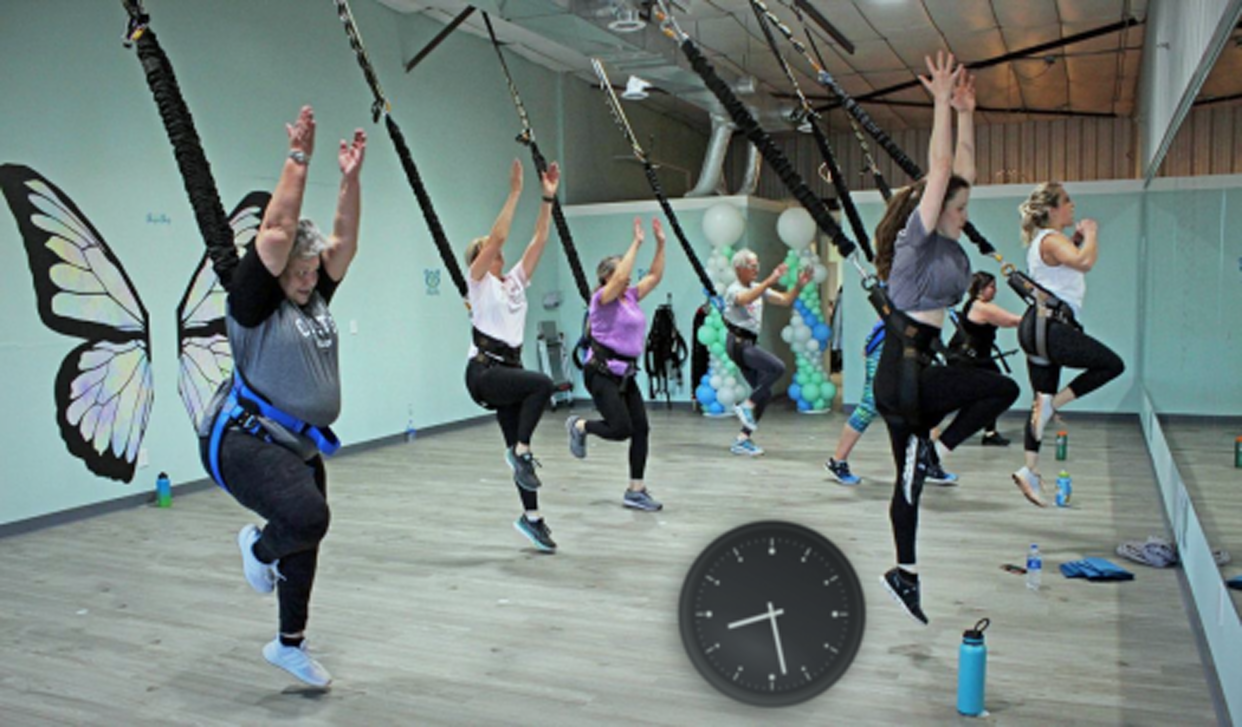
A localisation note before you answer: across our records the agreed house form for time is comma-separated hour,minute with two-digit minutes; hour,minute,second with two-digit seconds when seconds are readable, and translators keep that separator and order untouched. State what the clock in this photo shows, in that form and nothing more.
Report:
8,28
